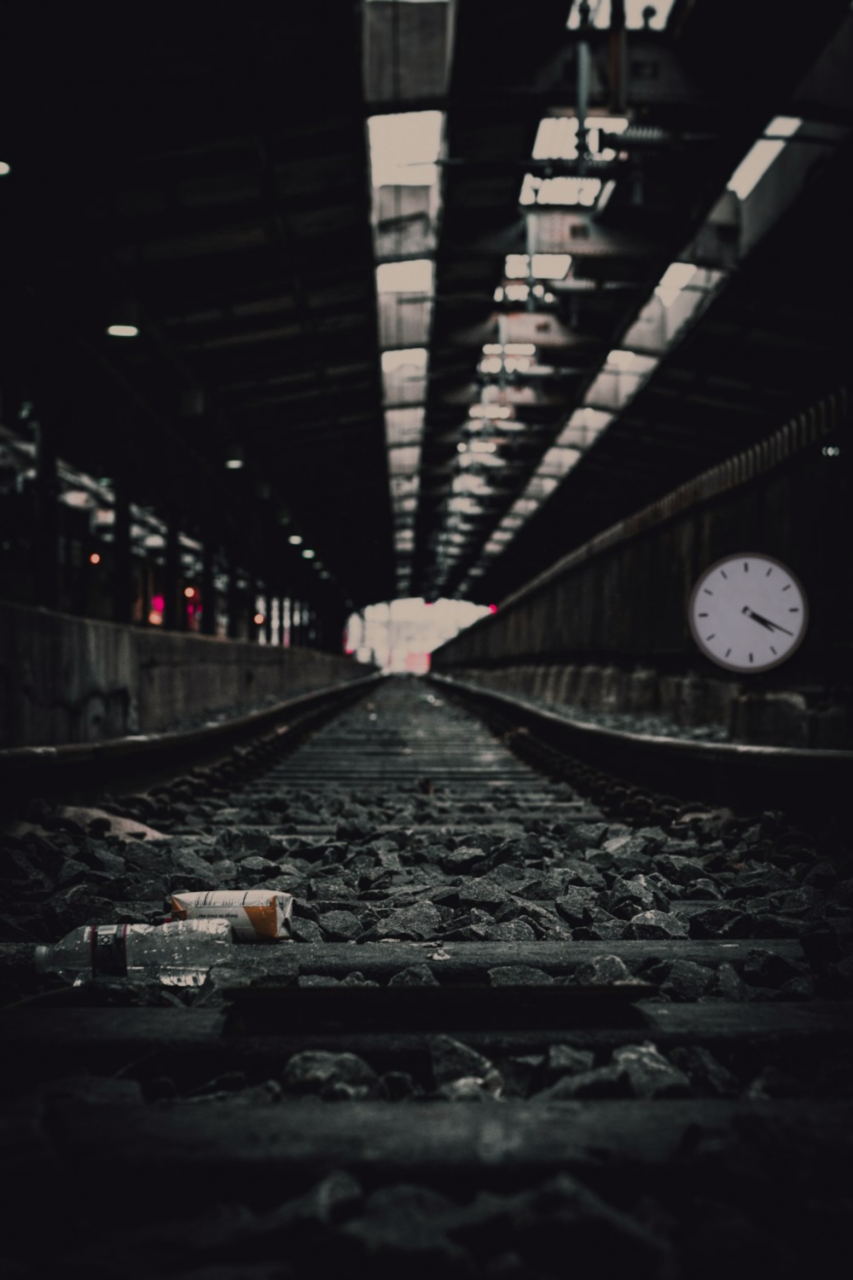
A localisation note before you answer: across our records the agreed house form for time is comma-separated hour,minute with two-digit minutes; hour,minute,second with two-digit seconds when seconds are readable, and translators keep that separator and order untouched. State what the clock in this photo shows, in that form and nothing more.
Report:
4,20
